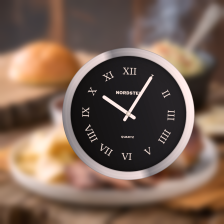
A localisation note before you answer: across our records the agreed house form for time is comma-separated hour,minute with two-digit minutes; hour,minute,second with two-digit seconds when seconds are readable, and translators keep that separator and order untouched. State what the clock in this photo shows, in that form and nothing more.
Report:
10,05
